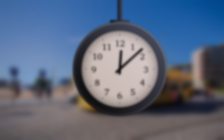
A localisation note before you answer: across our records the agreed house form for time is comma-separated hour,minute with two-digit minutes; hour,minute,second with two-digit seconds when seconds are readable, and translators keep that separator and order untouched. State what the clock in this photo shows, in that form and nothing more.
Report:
12,08
